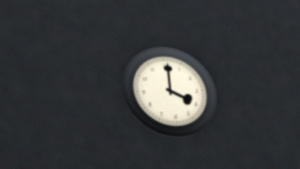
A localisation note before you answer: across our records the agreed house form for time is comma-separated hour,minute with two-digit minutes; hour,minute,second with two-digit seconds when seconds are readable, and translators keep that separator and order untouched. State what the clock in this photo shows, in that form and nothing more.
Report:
4,01
